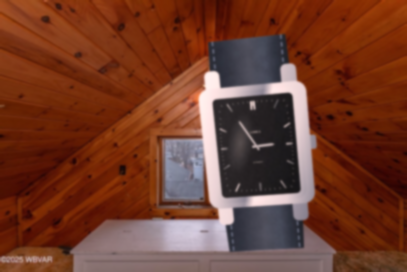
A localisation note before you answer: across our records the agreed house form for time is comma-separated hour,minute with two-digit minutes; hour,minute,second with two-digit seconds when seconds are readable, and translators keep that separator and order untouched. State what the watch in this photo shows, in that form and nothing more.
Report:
2,55
